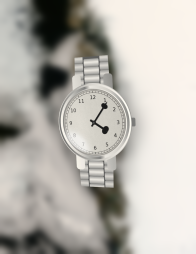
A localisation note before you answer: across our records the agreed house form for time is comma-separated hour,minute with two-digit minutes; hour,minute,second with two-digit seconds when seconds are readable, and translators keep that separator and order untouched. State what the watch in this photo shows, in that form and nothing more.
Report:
4,06
